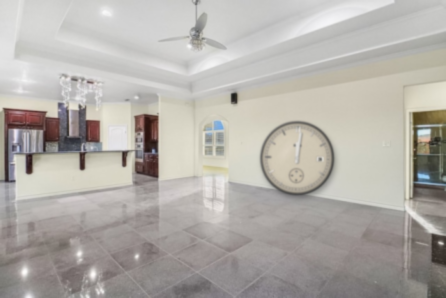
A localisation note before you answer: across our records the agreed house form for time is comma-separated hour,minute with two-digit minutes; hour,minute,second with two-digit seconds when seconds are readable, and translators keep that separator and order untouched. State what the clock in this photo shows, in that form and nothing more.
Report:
12,01
